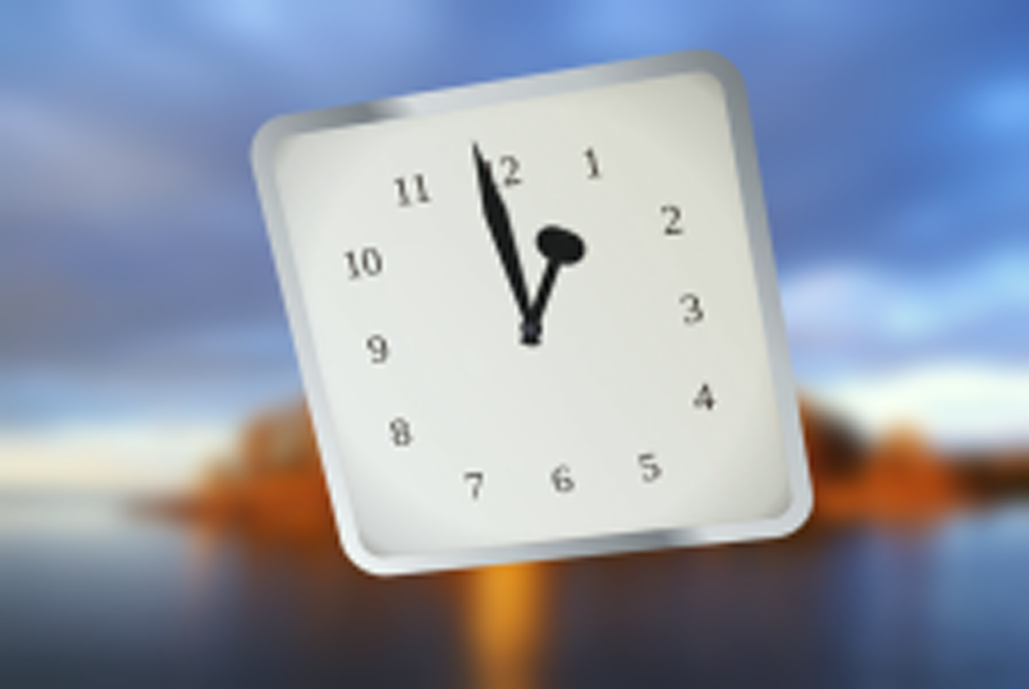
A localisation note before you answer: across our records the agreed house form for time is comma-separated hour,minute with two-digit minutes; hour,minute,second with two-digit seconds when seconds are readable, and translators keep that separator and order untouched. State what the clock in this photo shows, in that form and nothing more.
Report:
12,59
